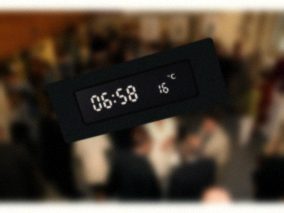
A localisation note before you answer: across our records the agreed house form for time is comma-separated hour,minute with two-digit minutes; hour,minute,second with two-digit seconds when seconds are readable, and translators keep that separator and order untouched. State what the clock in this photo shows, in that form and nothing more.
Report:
6,58
